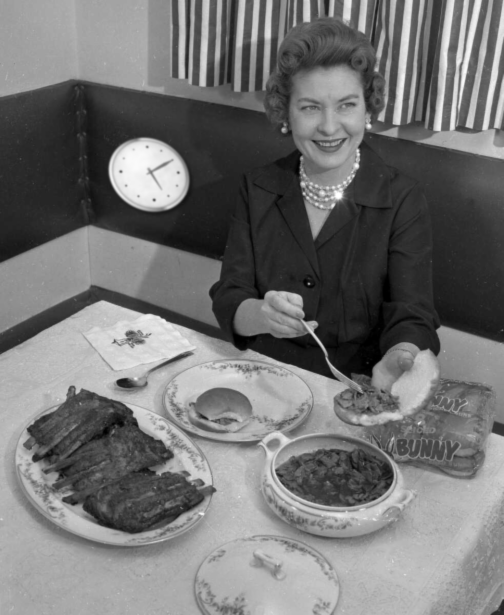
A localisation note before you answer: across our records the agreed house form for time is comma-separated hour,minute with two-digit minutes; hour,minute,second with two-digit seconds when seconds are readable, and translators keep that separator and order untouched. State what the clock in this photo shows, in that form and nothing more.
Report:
5,10
